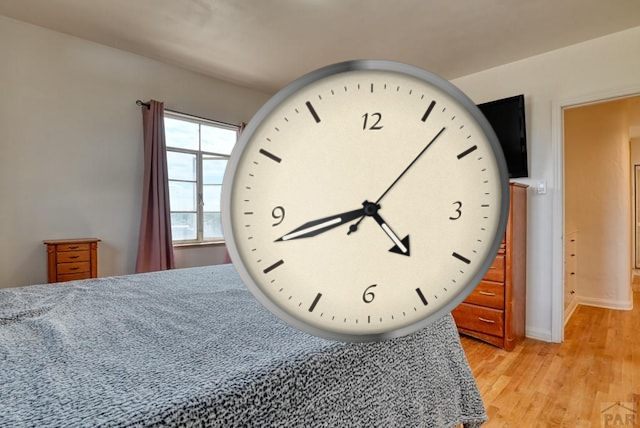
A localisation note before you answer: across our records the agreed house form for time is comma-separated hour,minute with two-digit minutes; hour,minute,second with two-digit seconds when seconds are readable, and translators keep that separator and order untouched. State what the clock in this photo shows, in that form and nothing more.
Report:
4,42,07
